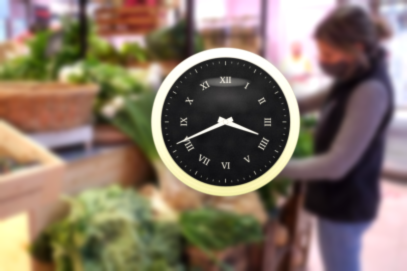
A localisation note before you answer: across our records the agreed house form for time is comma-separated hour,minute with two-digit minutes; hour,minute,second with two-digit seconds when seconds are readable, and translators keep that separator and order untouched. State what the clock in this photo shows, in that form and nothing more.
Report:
3,41
